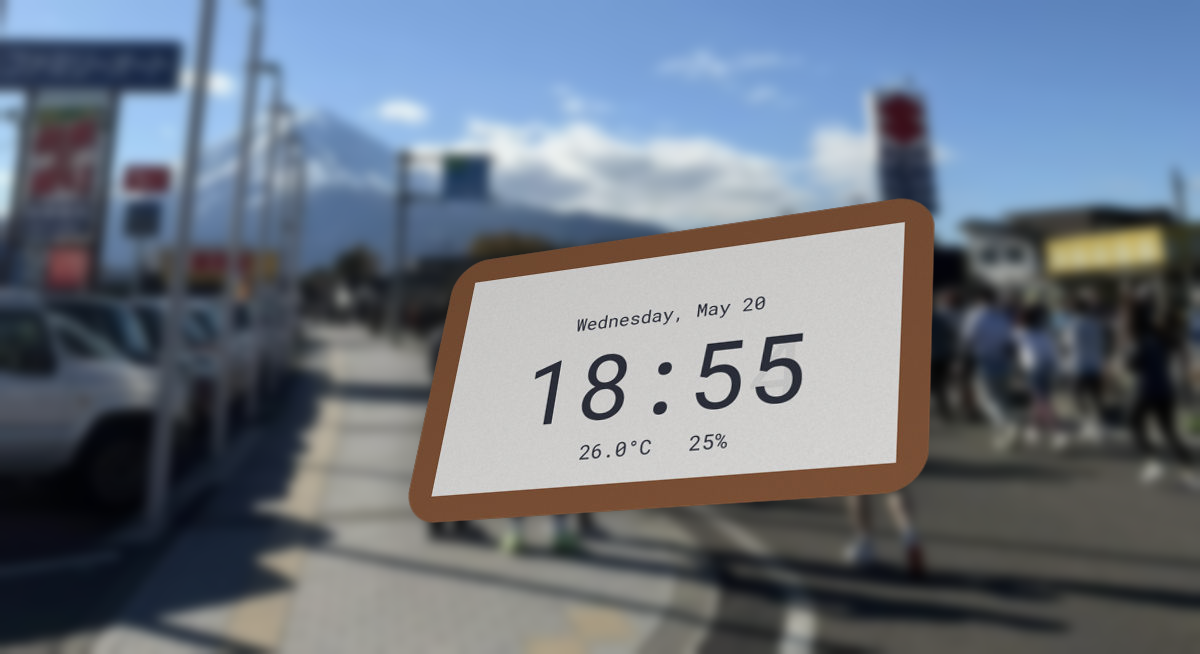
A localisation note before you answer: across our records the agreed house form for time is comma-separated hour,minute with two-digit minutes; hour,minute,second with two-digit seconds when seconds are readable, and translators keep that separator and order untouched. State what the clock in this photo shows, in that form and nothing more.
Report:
18,55
